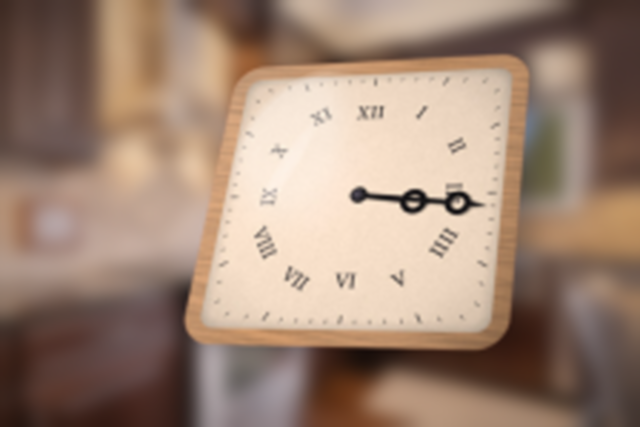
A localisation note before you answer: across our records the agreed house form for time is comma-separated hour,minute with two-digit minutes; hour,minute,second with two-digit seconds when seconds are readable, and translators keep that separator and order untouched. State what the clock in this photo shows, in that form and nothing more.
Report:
3,16
